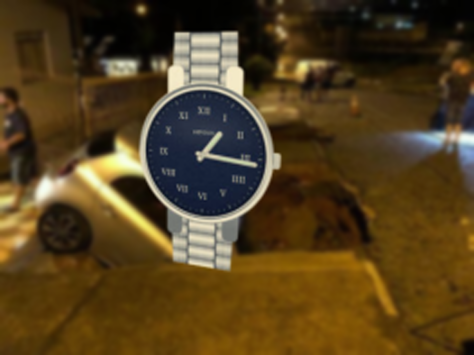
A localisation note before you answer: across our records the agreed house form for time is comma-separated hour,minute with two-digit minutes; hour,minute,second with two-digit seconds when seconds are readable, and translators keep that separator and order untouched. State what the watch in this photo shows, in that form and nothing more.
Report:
1,16
